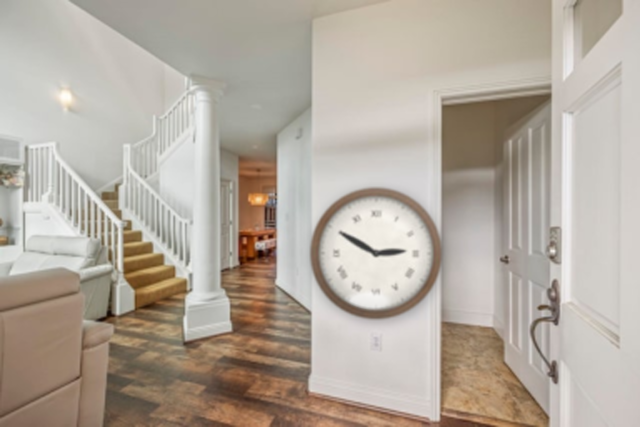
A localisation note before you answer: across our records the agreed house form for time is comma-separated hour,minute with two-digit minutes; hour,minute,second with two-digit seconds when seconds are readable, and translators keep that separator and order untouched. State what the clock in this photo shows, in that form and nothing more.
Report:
2,50
